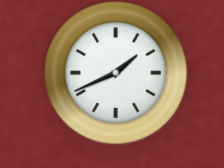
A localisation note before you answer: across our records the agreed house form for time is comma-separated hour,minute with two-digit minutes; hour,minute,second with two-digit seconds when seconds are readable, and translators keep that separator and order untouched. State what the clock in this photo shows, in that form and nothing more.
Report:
1,41
